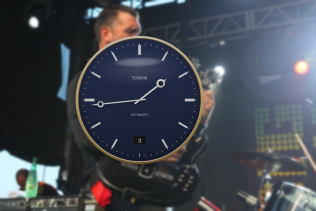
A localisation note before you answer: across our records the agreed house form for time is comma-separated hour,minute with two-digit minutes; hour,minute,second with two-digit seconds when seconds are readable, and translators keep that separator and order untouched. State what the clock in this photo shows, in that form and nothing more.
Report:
1,44
